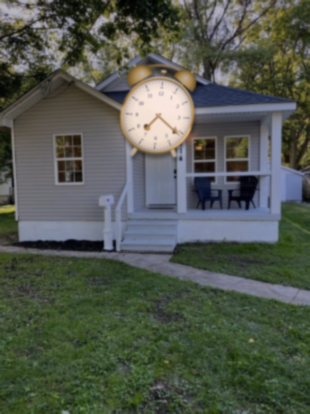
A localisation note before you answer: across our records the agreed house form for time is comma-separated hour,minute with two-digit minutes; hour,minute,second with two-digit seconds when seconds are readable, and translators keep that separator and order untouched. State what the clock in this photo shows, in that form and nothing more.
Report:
7,21
